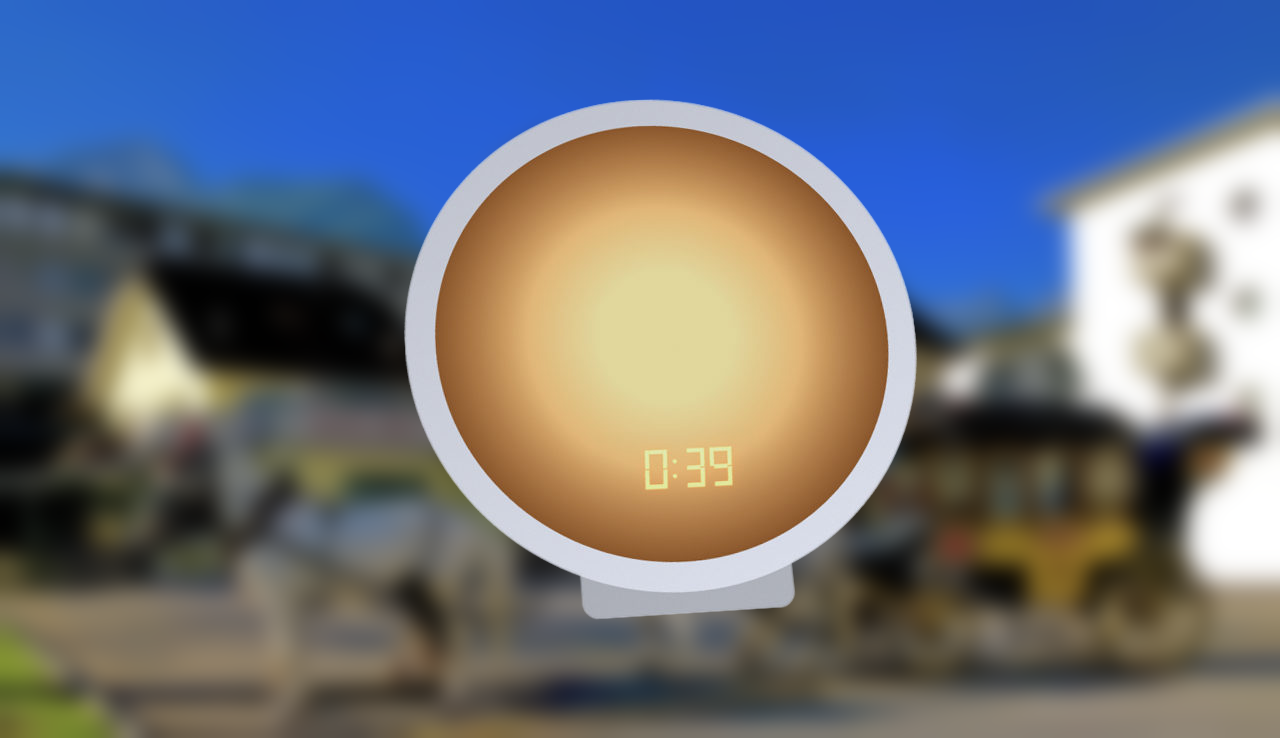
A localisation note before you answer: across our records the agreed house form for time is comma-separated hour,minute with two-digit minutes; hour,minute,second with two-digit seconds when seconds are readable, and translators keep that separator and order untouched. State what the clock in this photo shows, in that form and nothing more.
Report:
0,39
